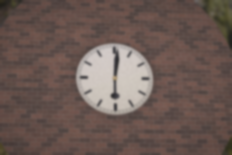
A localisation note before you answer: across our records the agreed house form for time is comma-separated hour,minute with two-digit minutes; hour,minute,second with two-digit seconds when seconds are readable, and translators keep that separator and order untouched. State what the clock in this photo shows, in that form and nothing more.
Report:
6,01
